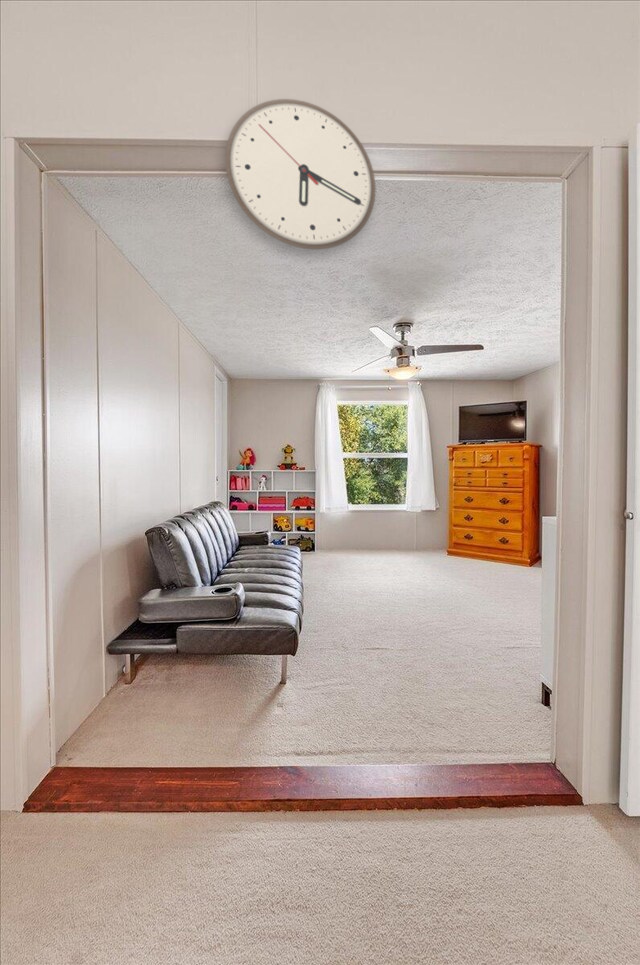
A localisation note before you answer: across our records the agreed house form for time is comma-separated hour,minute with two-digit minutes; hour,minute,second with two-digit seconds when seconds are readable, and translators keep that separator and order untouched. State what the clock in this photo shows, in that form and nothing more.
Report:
6,19,53
